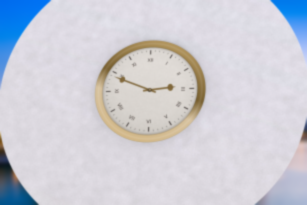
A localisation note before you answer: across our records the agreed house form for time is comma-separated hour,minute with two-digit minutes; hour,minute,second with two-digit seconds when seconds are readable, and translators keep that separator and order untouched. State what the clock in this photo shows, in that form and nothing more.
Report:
2,49
